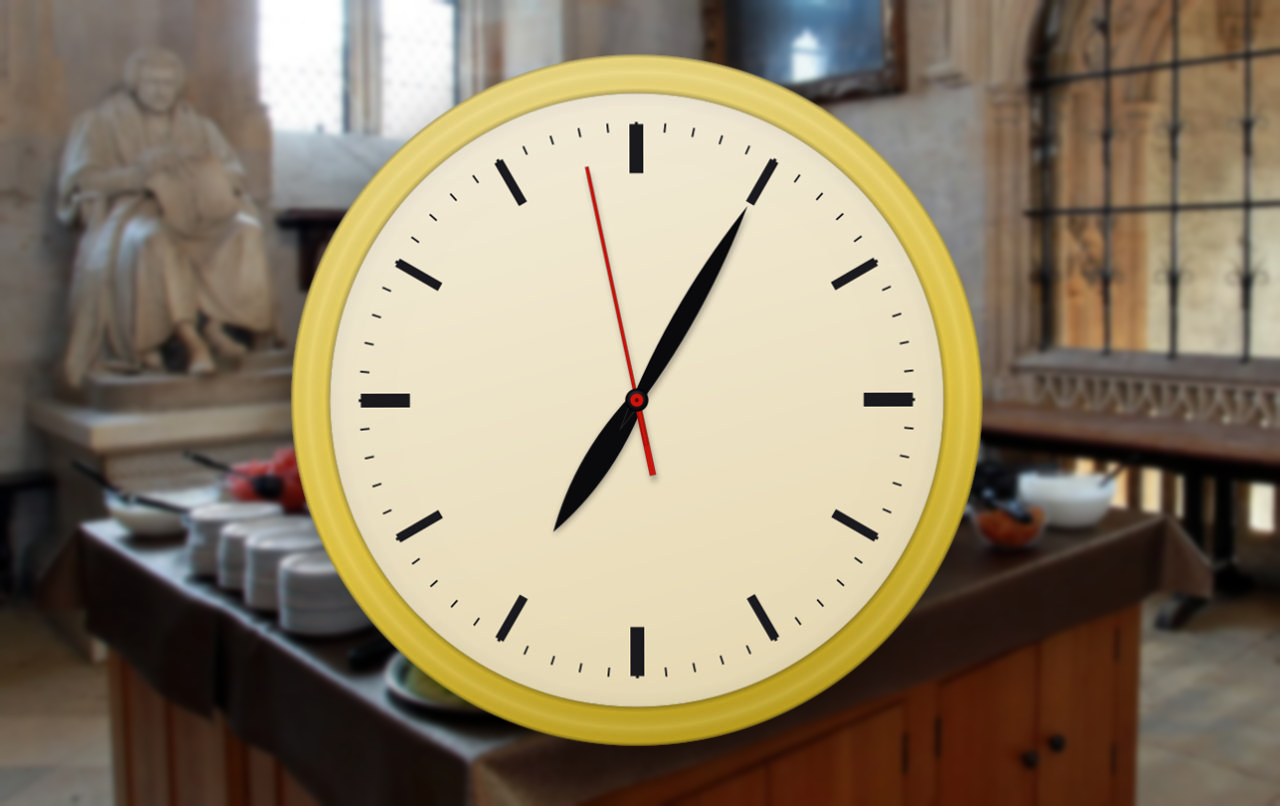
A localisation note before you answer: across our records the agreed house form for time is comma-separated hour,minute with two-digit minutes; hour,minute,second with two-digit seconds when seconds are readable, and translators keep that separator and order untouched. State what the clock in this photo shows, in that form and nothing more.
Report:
7,04,58
